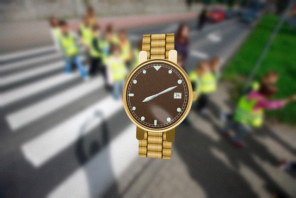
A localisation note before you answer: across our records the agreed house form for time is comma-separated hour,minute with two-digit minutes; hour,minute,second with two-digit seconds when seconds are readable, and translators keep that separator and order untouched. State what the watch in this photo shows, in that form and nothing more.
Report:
8,11
